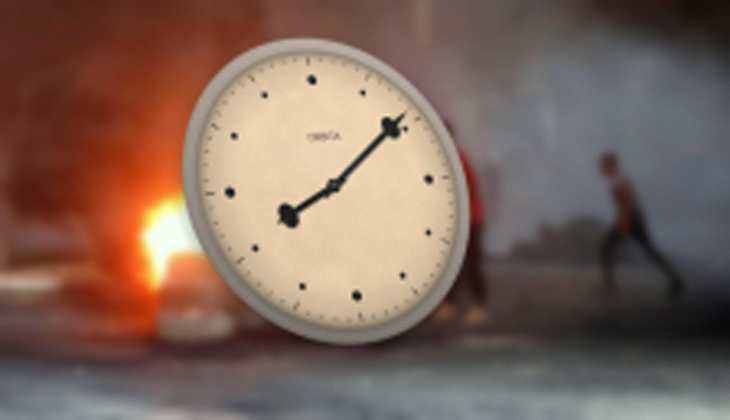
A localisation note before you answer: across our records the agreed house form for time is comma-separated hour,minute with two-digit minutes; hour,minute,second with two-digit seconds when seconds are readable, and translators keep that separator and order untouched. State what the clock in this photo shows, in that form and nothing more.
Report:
8,09
